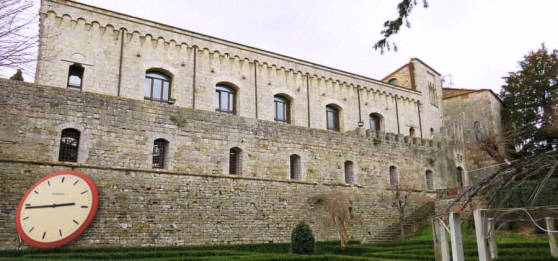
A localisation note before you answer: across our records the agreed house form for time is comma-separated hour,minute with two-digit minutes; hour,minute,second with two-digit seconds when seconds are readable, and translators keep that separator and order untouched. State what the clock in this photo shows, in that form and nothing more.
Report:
2,44
